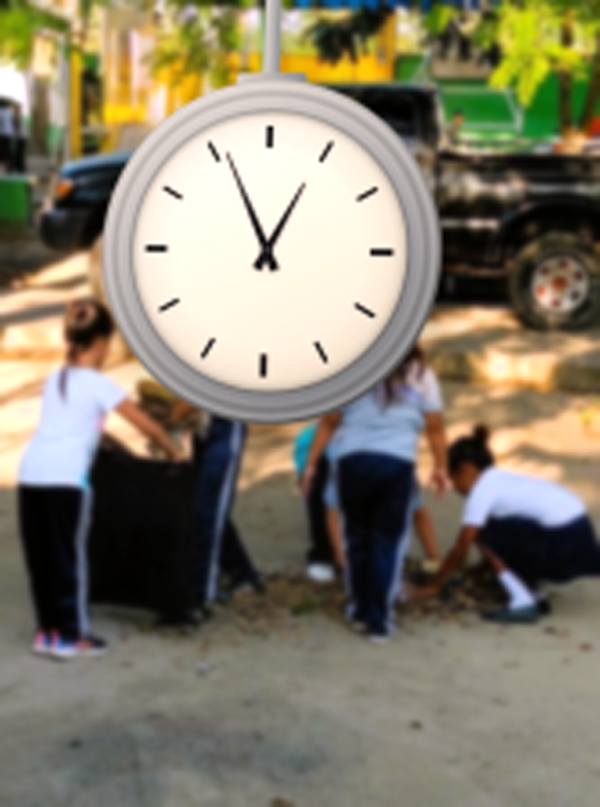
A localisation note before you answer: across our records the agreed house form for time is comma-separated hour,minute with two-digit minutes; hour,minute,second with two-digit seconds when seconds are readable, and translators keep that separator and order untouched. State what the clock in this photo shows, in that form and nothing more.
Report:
12,56
